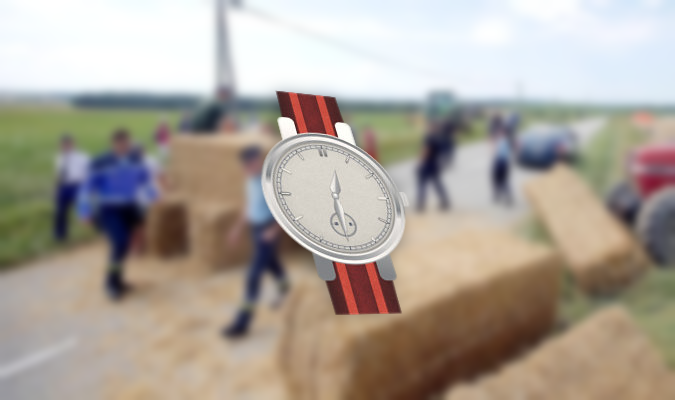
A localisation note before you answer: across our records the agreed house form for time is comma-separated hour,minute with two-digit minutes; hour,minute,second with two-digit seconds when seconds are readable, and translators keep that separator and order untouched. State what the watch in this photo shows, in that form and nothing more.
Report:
12,30
